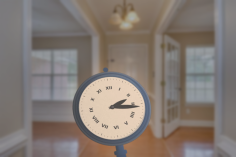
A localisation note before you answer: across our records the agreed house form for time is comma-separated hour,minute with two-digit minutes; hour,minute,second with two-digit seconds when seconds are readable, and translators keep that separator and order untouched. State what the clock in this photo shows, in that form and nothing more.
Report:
2,16
